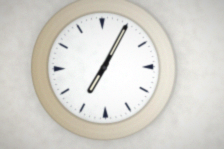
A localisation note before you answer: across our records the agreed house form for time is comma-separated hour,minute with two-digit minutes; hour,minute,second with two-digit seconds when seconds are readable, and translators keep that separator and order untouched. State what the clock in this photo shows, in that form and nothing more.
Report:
7,05
